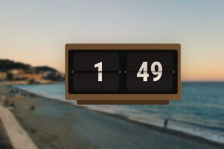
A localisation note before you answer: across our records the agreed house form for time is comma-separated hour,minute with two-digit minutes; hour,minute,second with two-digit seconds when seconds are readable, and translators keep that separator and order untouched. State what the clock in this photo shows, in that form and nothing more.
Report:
1,49
